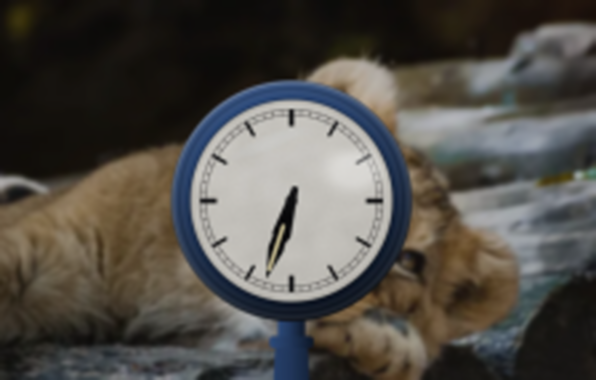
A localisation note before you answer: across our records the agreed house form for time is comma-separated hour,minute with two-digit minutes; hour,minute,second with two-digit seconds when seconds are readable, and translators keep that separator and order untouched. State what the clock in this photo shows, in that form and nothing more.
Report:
6,33
